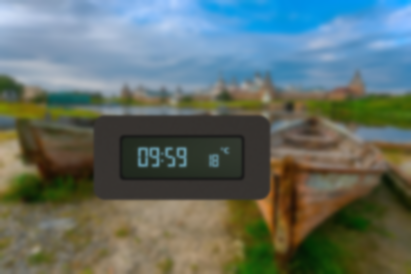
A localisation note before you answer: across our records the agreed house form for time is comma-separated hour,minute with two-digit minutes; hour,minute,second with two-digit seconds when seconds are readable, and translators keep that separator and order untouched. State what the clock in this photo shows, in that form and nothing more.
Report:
9,59
